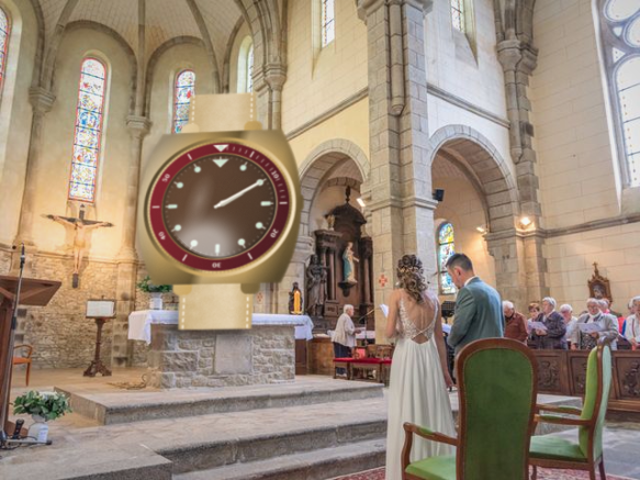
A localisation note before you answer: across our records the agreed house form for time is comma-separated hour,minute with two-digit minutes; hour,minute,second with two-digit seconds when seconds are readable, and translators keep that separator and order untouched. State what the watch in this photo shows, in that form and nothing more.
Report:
2,10
